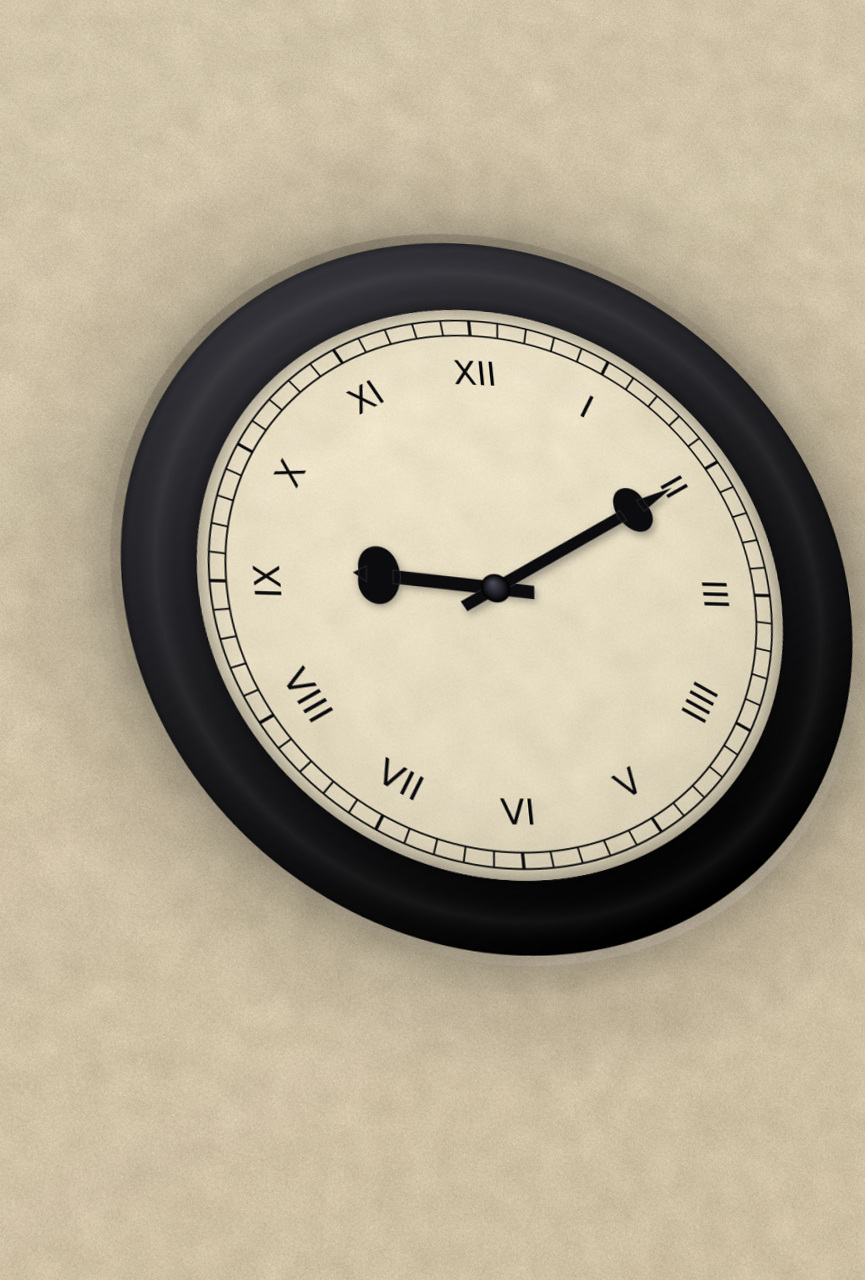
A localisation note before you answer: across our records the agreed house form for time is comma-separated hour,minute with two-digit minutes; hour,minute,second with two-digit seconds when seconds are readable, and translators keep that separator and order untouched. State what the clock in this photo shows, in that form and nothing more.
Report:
9,10
